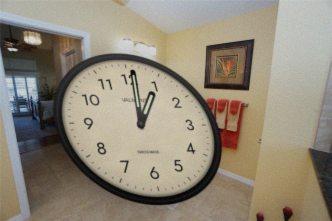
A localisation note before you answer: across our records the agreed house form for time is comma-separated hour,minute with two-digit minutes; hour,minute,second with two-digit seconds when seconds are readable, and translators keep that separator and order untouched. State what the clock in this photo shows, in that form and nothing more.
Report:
1,01
